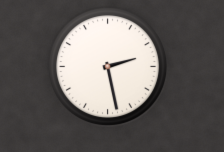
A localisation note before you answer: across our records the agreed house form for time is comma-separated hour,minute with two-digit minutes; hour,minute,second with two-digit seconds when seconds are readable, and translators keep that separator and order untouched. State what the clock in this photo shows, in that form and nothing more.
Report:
2,28
